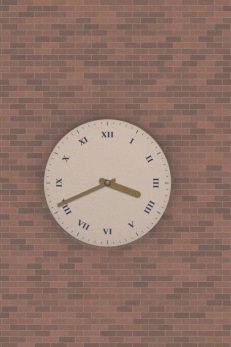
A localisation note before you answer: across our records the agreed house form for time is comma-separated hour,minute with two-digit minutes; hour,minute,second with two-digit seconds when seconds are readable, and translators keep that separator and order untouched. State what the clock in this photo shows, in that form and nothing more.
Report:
3,41
